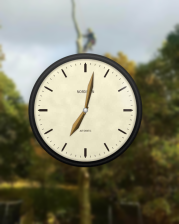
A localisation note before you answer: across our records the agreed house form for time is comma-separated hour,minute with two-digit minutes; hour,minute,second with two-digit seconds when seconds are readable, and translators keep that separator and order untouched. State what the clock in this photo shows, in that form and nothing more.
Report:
7,02
